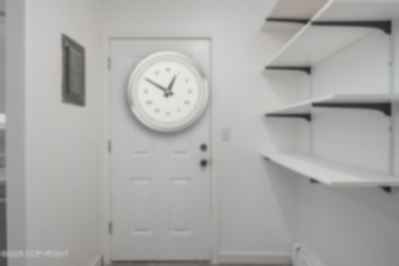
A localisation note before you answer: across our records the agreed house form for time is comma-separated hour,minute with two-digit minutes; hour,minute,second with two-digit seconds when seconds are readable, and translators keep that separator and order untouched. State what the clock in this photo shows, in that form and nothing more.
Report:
12,50
